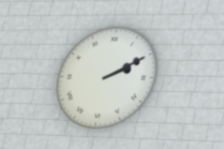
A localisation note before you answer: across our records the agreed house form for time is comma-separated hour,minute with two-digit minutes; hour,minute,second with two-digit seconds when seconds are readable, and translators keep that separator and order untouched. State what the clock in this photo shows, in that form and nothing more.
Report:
2,10
